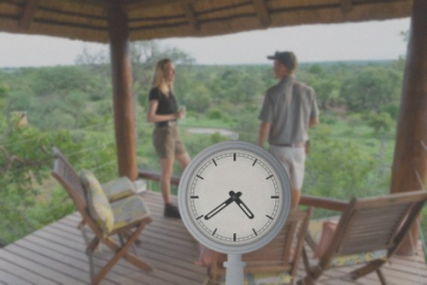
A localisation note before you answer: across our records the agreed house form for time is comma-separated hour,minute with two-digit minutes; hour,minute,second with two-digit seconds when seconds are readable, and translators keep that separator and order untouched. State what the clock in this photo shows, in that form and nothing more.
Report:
4,39
